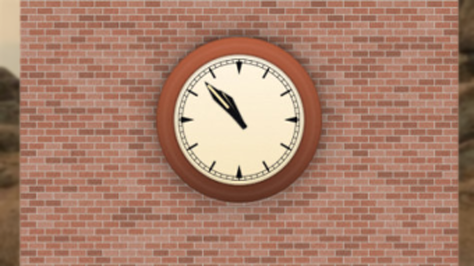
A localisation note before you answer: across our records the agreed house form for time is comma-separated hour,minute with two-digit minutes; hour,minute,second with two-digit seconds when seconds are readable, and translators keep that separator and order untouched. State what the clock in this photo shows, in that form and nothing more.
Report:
10,53
